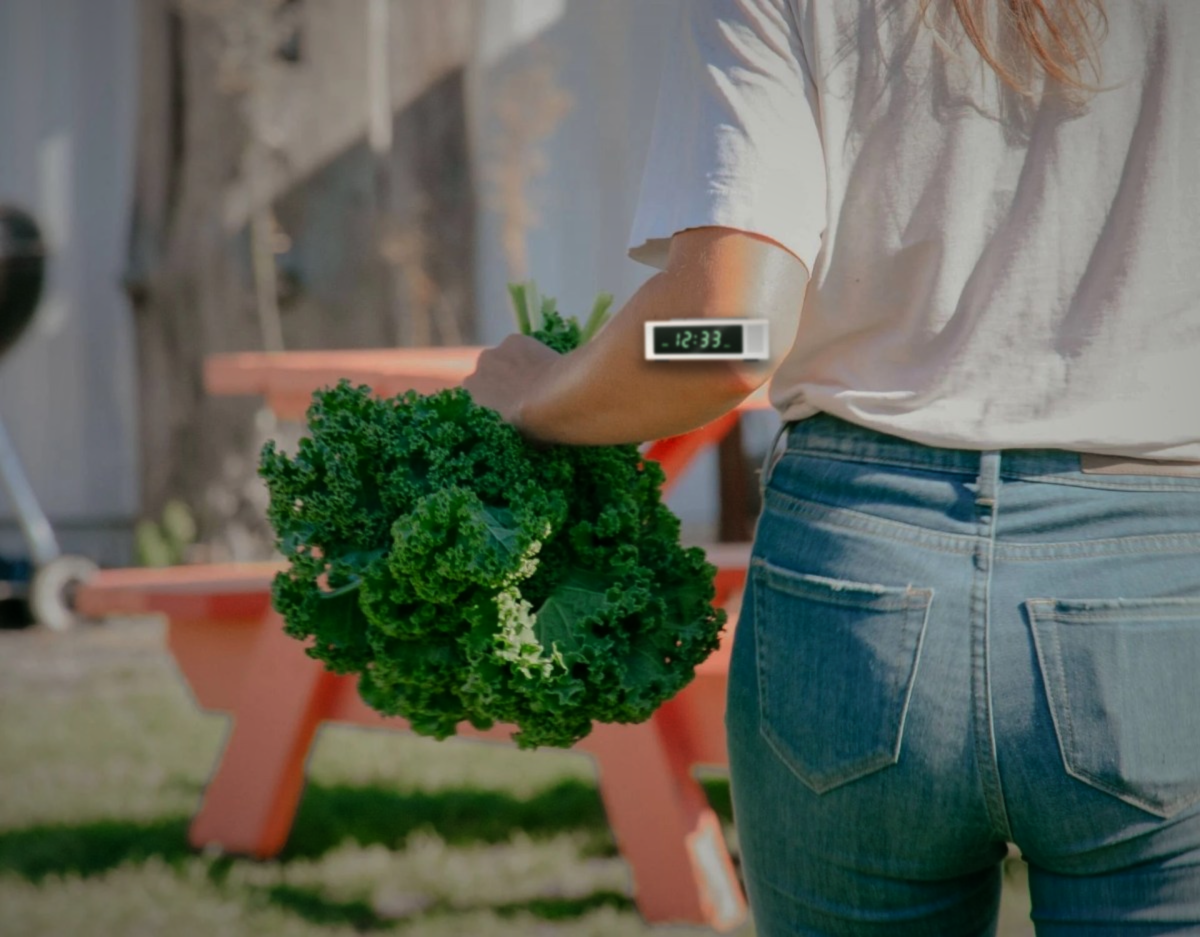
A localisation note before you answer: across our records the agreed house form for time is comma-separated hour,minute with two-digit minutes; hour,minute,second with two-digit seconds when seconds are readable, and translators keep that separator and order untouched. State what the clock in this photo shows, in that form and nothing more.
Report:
12,33
